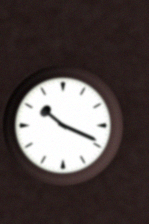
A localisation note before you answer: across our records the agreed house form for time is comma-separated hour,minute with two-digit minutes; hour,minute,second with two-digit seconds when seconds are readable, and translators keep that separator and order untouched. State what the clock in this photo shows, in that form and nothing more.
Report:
10,19
